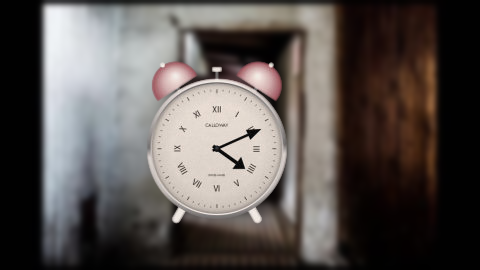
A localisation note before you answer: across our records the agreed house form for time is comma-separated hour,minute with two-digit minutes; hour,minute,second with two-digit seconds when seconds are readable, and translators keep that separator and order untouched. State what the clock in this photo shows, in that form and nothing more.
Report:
4,11
